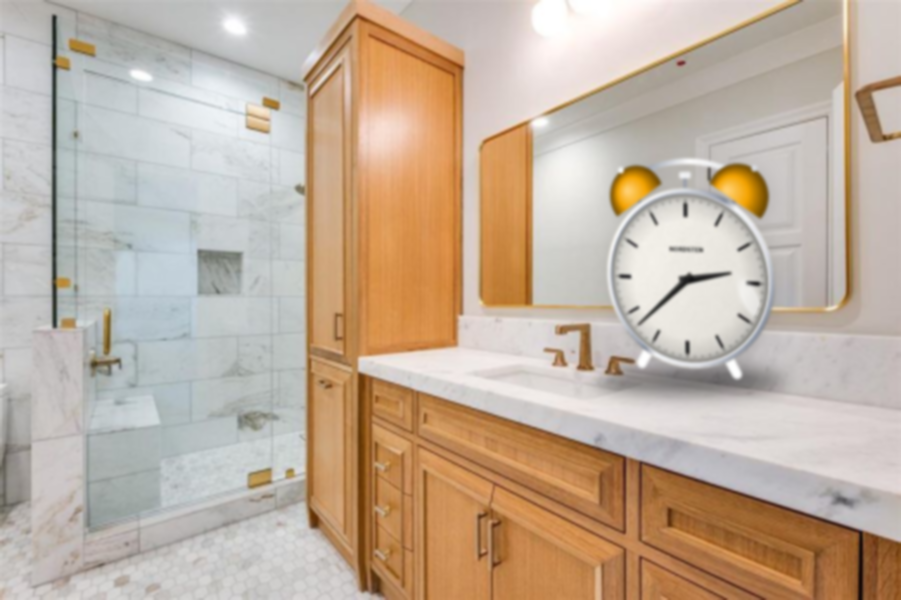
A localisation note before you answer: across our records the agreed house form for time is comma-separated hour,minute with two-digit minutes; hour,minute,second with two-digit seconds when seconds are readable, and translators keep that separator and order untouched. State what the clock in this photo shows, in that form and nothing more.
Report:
2,38
